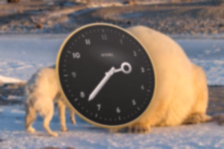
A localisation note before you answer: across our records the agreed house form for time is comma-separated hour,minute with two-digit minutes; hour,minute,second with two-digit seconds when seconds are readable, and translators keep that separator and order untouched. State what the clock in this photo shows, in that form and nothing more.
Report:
2,38
